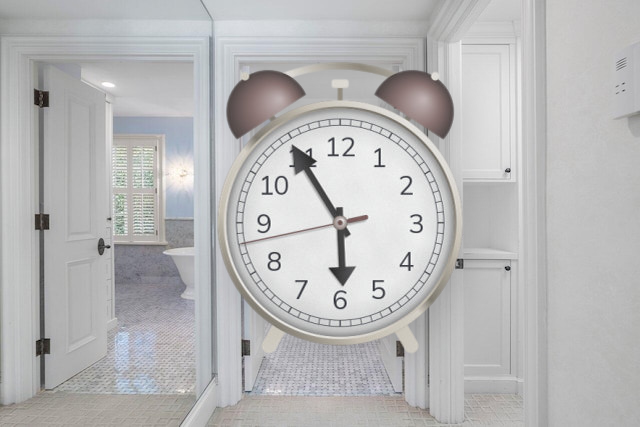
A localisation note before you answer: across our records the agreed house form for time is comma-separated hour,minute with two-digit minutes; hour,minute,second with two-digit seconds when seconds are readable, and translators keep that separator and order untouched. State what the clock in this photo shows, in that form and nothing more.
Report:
5,54,43
